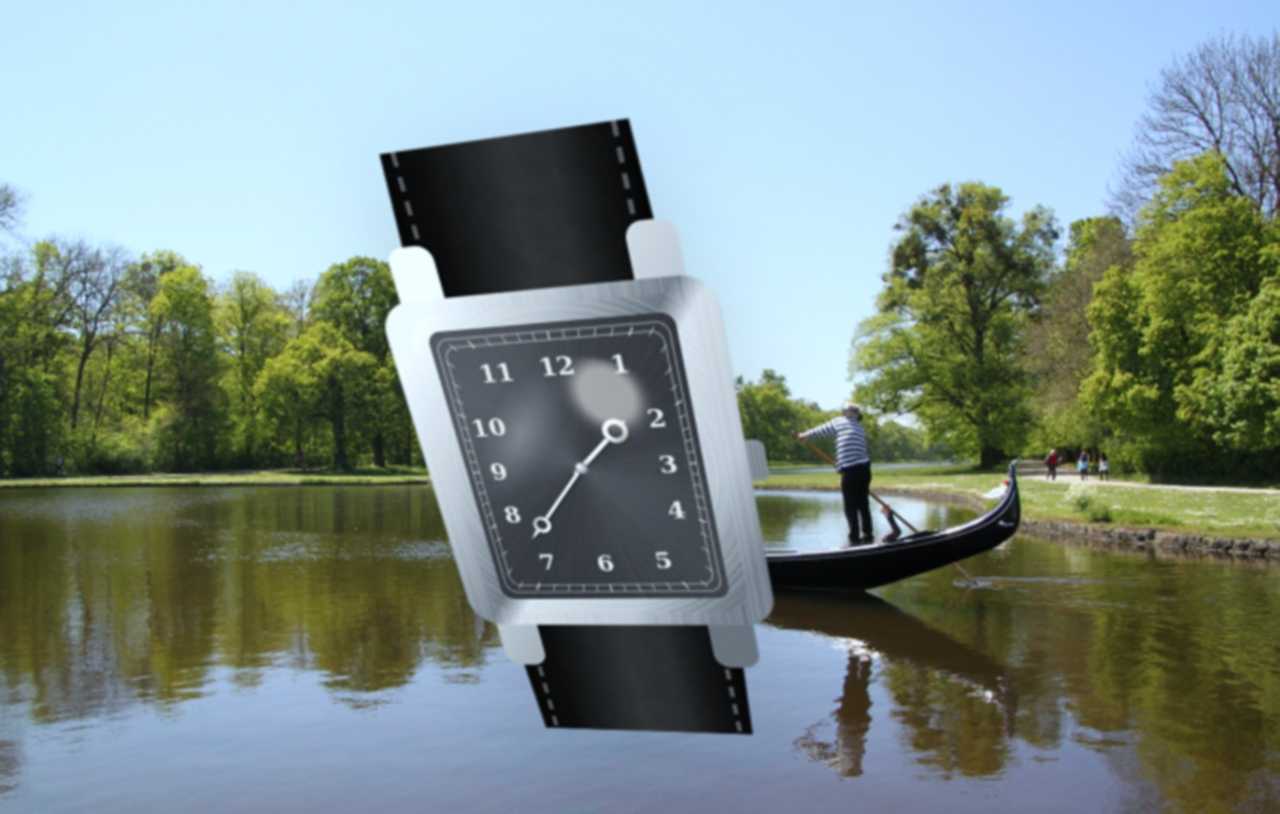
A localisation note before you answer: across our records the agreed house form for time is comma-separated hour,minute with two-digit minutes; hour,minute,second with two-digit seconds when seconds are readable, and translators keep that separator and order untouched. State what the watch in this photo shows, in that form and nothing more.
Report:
1,37
